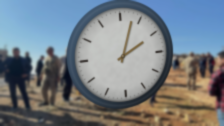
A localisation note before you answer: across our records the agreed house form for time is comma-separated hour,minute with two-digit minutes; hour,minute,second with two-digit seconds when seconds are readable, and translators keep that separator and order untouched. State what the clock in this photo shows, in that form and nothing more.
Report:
2,03
